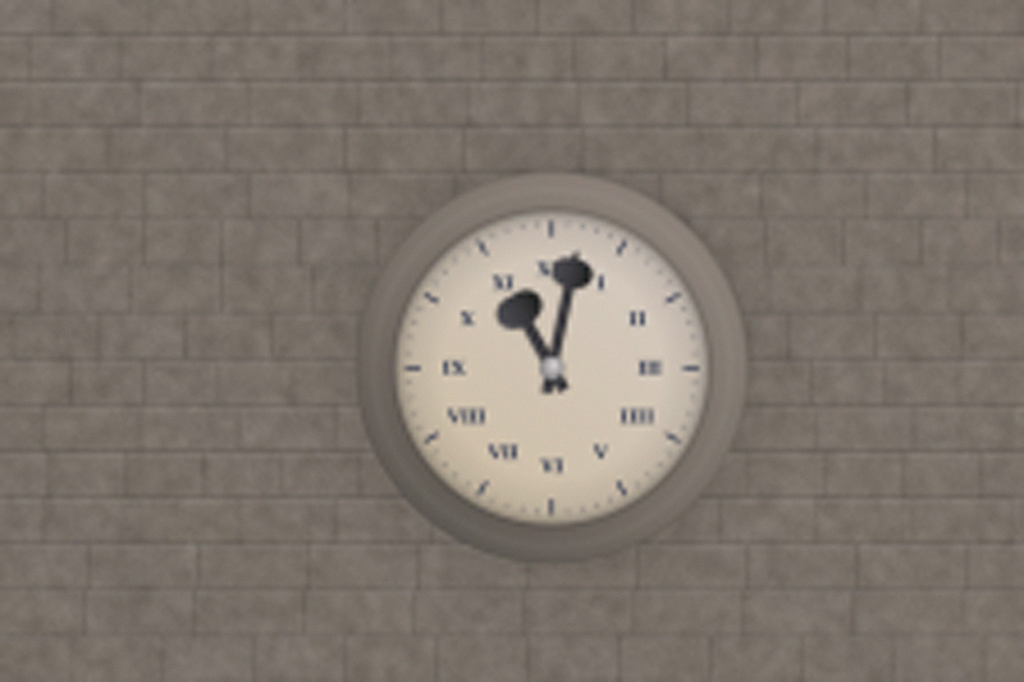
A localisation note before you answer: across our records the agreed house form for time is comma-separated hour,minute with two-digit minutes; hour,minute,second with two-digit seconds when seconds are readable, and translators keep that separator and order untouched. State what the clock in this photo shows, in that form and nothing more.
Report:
11,02
